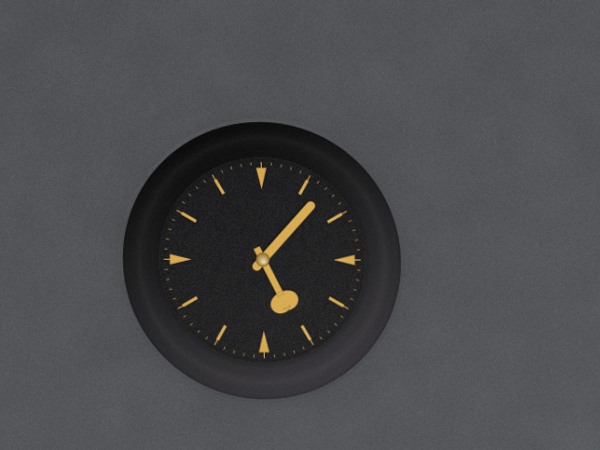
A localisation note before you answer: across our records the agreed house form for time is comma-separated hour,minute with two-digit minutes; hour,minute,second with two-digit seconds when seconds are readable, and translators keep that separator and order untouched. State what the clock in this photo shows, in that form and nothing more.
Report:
5,07
